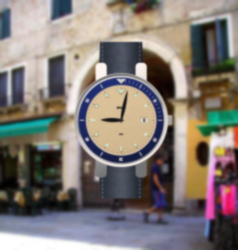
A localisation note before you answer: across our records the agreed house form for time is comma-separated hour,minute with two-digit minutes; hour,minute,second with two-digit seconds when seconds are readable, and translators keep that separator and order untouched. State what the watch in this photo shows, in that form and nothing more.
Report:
9,02
